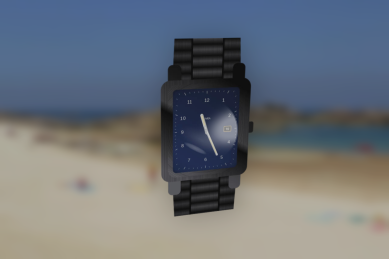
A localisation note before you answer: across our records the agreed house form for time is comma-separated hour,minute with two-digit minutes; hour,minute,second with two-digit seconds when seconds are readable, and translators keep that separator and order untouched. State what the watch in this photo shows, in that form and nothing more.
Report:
11,26
